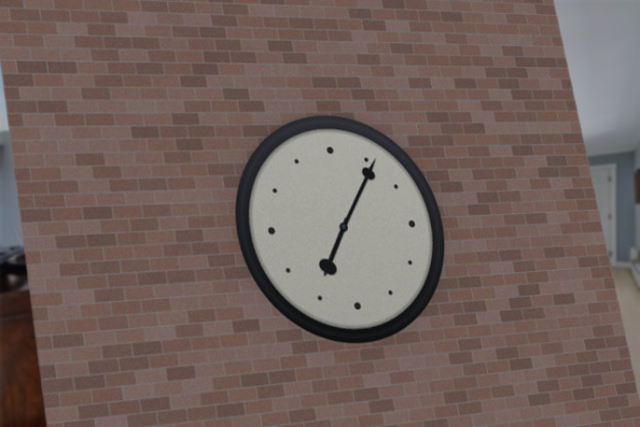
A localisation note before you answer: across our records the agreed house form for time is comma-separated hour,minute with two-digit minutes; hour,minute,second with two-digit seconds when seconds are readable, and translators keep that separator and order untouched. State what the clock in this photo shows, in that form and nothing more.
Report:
7,06
